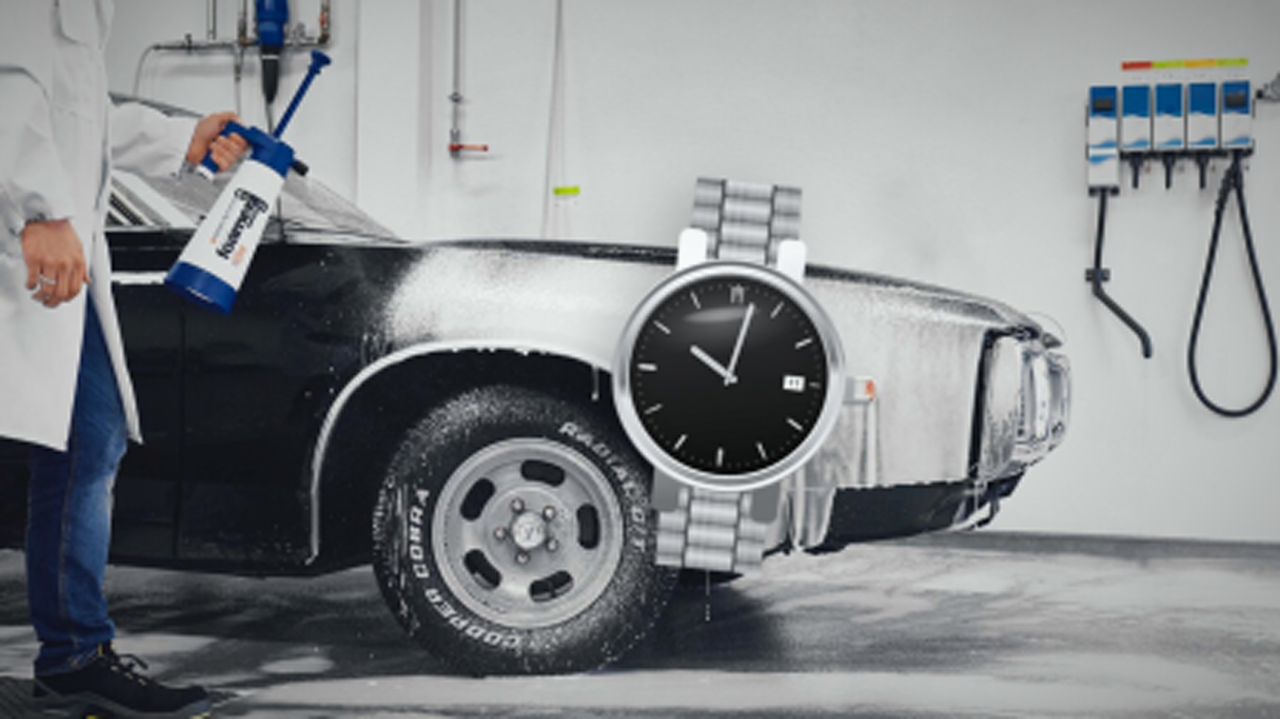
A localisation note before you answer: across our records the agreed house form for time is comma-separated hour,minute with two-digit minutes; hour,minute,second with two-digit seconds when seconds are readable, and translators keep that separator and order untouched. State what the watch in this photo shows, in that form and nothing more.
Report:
10,02
